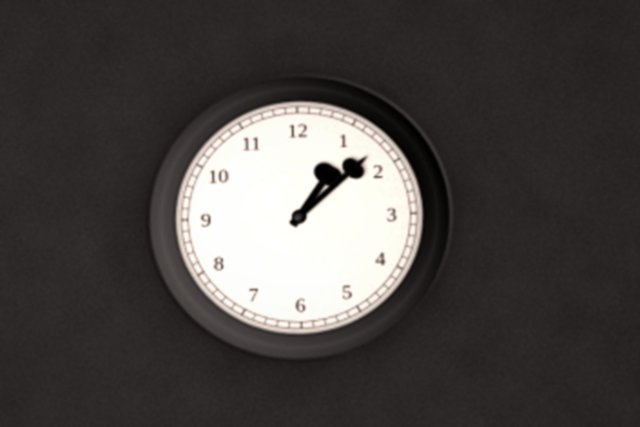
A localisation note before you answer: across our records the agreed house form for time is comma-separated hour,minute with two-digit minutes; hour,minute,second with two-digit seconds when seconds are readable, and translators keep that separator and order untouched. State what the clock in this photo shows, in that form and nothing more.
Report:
1,08
